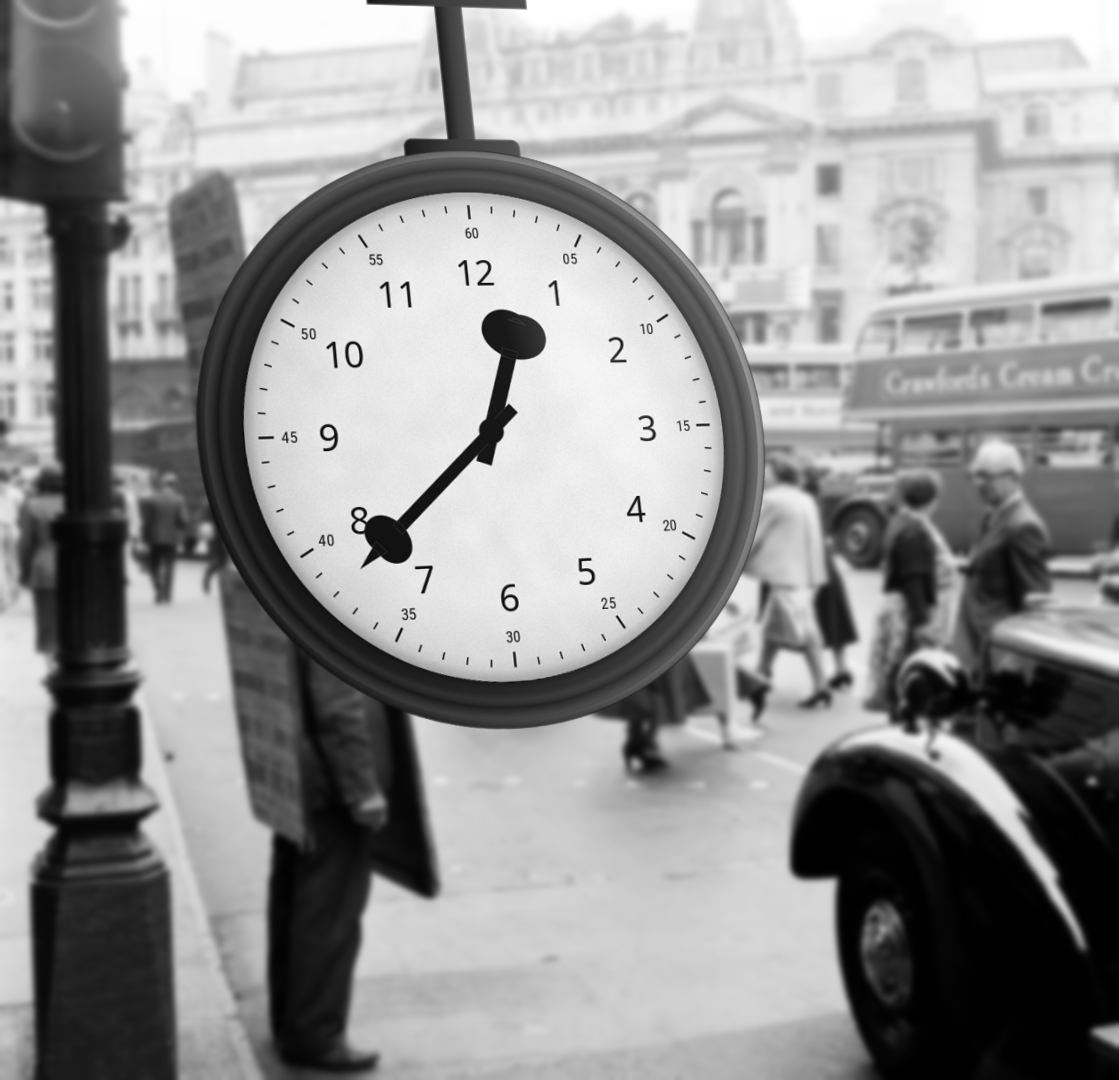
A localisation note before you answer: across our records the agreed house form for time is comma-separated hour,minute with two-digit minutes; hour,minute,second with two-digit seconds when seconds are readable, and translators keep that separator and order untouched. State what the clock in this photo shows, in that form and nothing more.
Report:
12,38
